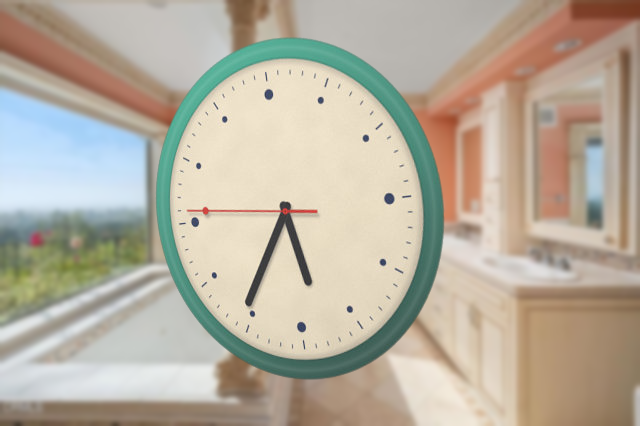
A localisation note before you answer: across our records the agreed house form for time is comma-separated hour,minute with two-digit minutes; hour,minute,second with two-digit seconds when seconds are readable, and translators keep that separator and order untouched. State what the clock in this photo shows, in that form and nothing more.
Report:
5,35,46
